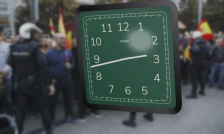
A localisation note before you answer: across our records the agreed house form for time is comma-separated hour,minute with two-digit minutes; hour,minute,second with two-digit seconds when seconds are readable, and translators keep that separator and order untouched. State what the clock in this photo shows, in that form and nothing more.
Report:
2,43
